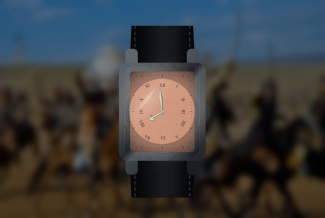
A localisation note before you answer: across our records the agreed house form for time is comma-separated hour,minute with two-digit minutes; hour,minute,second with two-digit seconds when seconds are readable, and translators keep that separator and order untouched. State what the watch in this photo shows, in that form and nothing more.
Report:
7,59
